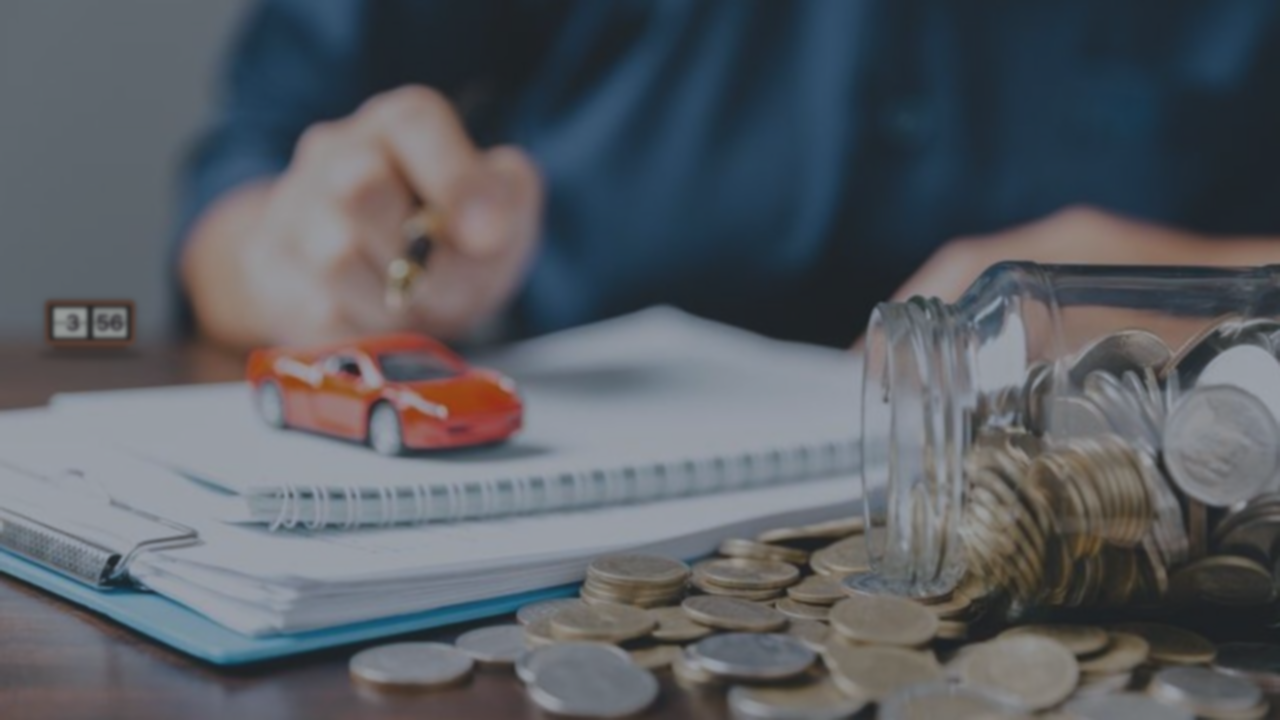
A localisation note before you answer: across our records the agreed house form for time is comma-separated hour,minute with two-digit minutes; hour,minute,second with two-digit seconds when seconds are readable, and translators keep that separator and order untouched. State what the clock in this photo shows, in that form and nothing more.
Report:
3,56
